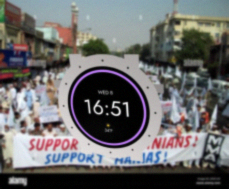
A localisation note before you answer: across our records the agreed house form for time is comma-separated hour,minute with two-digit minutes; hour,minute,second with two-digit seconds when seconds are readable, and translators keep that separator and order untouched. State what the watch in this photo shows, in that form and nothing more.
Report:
16,51
